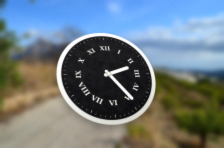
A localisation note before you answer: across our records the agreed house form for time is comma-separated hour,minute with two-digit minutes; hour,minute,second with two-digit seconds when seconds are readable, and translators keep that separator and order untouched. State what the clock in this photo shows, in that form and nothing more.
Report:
2,24
